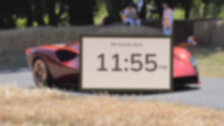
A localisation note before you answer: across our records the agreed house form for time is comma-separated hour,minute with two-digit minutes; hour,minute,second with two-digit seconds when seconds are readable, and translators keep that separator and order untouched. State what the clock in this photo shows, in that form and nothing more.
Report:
11,55
